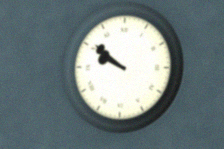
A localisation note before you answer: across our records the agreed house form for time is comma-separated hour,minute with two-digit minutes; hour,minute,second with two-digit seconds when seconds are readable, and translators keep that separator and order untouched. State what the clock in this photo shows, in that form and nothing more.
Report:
9,51
